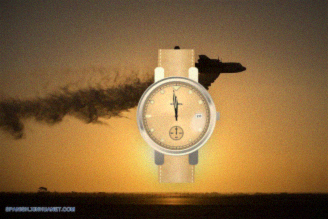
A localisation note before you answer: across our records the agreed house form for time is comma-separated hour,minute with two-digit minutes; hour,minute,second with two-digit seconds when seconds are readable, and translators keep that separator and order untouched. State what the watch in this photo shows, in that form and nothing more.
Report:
11,59
